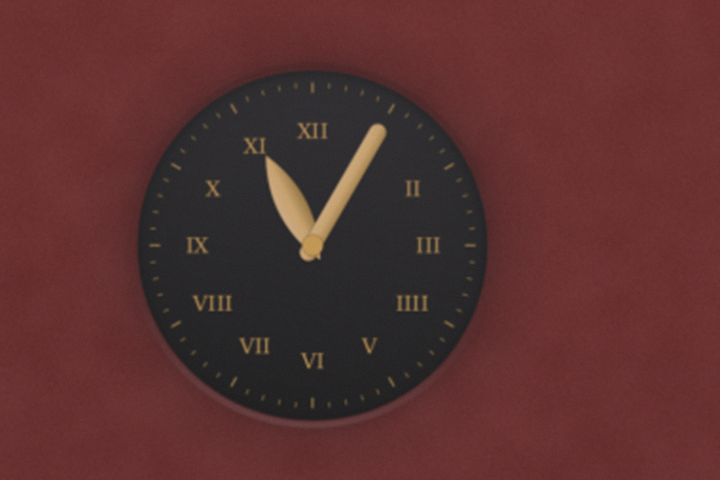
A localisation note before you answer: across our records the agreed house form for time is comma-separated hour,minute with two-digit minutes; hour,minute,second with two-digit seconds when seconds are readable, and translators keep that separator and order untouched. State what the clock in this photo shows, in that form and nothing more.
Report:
11,05
